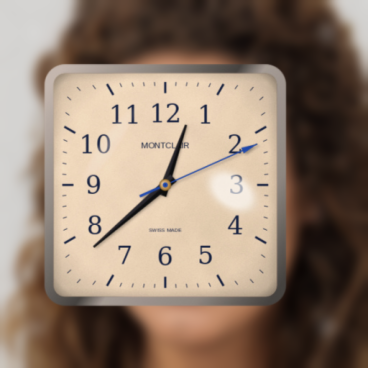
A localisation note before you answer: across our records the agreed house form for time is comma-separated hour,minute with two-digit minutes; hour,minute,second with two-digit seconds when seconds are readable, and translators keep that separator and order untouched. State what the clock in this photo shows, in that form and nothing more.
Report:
12,38,11
